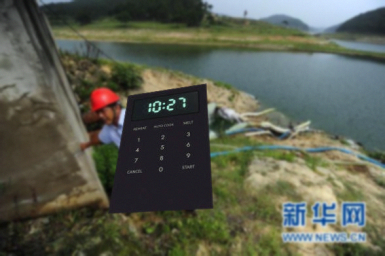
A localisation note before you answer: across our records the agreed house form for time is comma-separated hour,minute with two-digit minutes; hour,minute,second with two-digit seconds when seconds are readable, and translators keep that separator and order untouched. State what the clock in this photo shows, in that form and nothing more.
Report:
10,27
